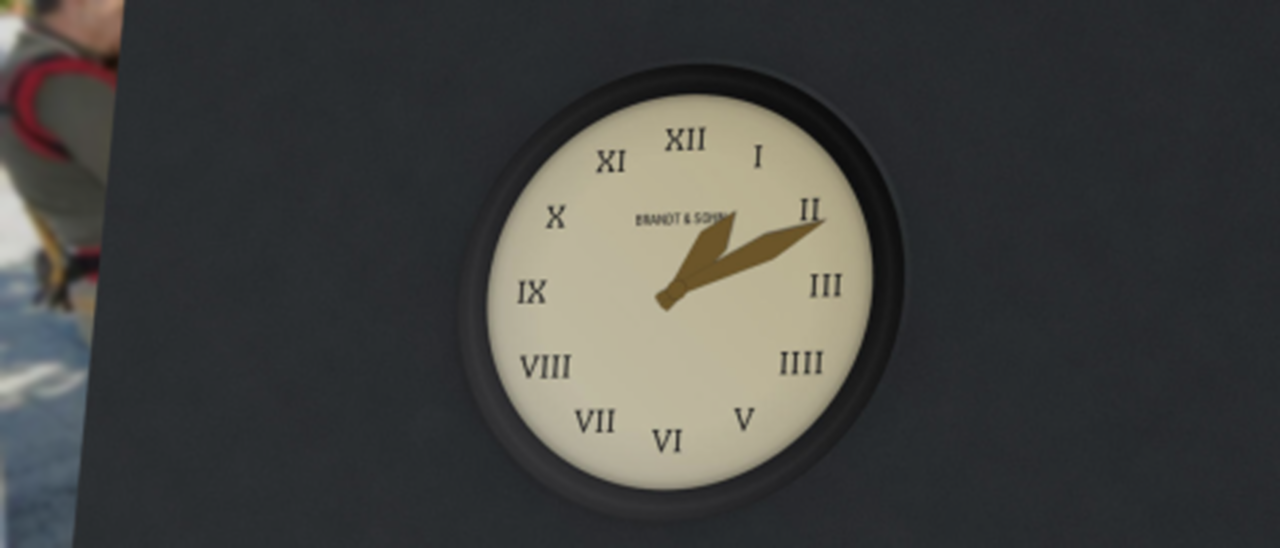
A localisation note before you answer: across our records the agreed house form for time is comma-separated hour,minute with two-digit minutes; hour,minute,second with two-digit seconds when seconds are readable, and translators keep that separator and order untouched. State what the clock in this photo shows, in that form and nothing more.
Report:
1,11
